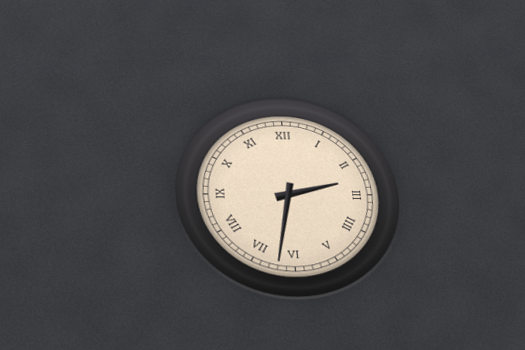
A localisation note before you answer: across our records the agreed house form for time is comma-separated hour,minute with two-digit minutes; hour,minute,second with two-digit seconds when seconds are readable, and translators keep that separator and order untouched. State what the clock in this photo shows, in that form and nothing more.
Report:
2,32
